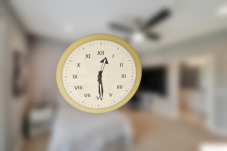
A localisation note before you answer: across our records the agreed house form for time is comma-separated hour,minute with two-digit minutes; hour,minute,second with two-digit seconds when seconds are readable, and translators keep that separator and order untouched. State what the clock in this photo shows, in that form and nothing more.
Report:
12,29
